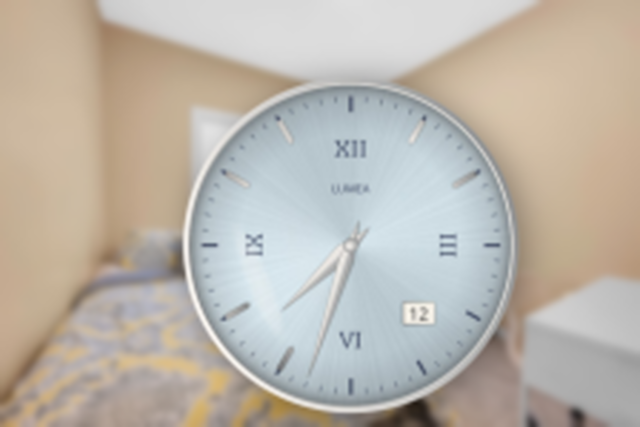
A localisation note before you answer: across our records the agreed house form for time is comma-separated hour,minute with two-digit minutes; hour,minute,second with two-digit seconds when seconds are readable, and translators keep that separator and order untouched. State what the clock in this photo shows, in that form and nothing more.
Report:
7,33
